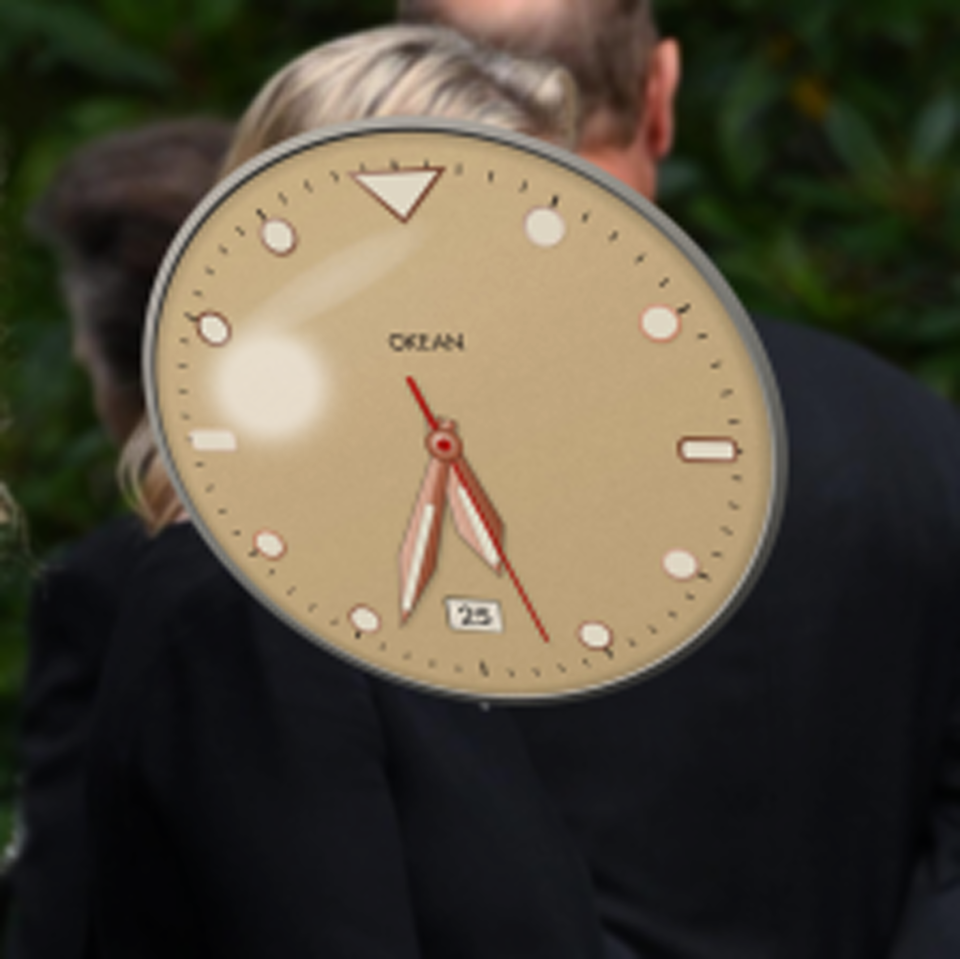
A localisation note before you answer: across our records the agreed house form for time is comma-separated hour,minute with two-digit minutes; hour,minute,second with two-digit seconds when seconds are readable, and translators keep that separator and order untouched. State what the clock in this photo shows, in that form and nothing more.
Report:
5,33,27
